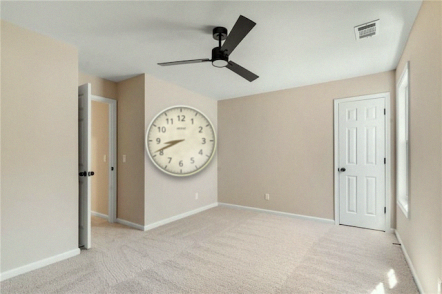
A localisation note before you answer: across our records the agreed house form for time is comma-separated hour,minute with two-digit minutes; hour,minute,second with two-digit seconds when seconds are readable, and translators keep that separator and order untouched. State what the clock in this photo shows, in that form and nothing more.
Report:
8,41
